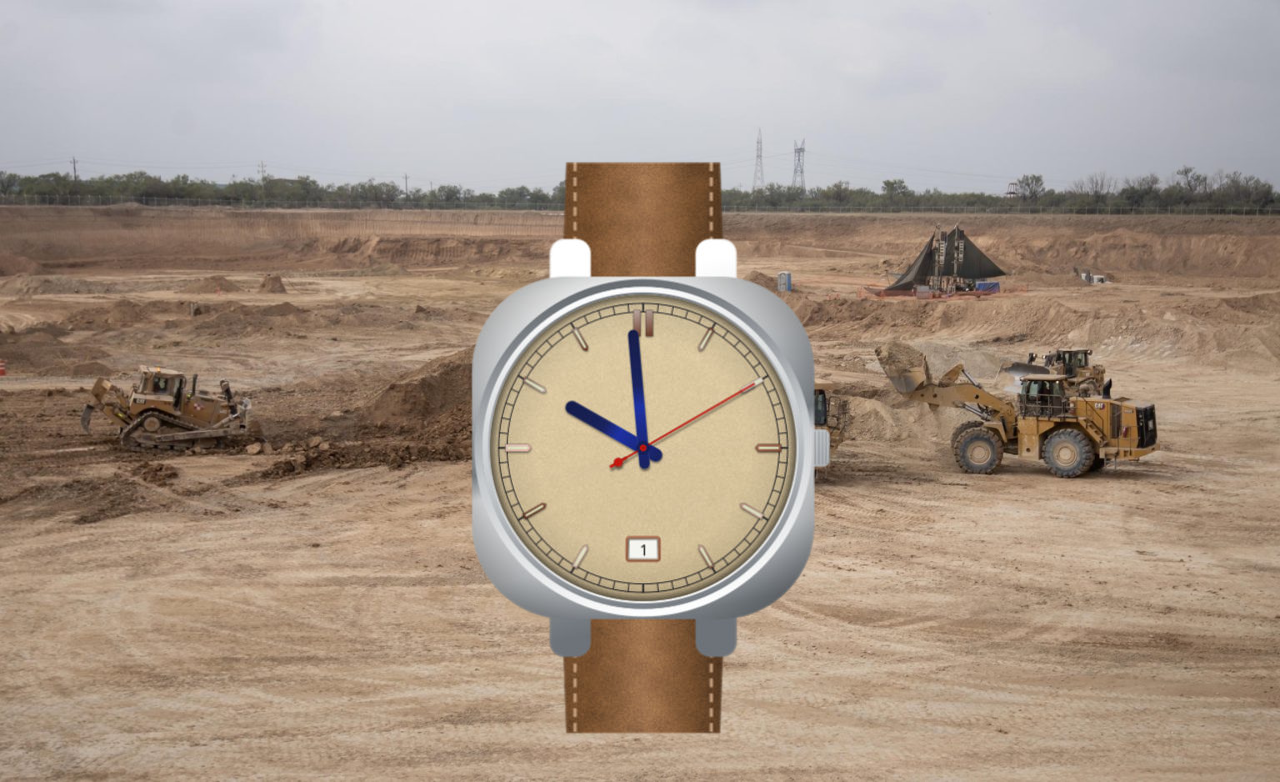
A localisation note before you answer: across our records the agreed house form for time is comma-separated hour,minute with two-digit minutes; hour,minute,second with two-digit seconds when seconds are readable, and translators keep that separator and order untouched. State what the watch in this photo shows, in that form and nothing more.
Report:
9,59,10
